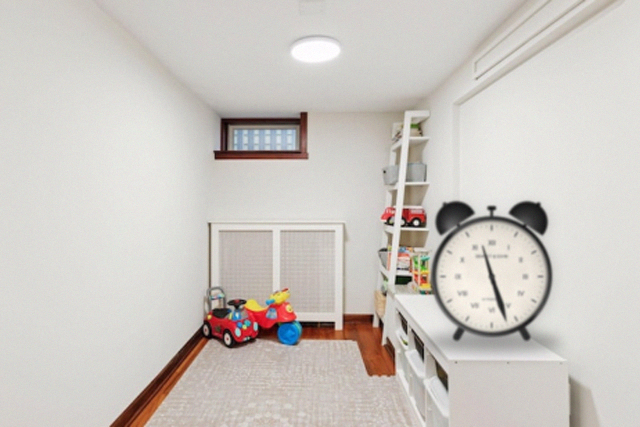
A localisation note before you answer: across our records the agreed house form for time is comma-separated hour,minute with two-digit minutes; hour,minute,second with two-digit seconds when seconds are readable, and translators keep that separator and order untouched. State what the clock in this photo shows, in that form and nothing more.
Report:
11,27
